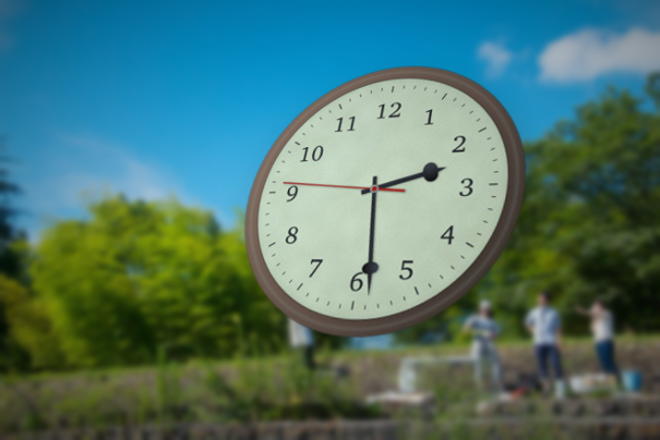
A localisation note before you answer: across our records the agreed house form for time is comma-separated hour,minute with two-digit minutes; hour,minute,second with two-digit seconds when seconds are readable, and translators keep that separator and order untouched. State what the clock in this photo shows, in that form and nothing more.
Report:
2,28,46
